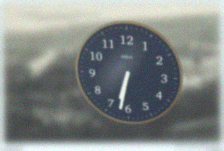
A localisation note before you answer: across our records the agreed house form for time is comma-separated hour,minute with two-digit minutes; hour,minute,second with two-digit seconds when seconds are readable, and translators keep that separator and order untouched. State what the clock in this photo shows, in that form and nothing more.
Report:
6,32
